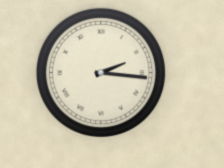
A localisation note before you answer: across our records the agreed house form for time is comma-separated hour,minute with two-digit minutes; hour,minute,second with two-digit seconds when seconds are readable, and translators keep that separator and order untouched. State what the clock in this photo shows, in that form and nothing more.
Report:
2,16
